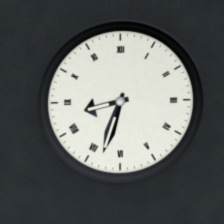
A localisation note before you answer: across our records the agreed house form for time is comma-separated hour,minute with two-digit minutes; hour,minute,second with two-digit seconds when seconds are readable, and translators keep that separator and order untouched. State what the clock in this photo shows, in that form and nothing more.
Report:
8,33
